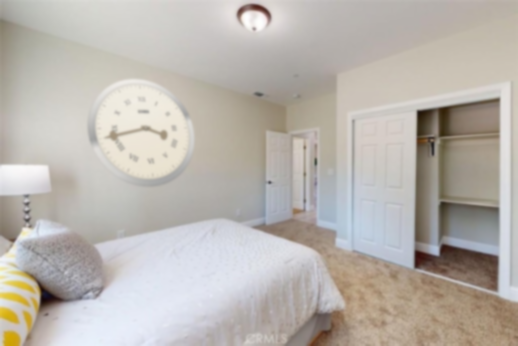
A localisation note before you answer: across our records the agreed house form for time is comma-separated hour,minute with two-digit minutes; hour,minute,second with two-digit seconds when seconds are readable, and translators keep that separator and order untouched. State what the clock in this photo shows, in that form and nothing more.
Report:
3,43
